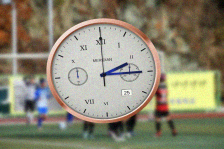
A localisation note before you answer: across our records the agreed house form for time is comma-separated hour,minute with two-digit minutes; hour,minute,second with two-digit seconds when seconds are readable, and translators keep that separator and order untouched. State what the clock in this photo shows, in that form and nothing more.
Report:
2,15
